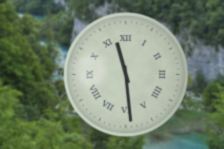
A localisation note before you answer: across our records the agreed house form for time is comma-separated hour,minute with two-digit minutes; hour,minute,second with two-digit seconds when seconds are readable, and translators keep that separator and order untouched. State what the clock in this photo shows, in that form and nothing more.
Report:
11,29
